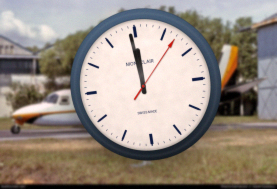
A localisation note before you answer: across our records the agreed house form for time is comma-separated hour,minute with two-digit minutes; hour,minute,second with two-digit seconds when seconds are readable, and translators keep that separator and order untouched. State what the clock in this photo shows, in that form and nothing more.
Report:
11,59,07
